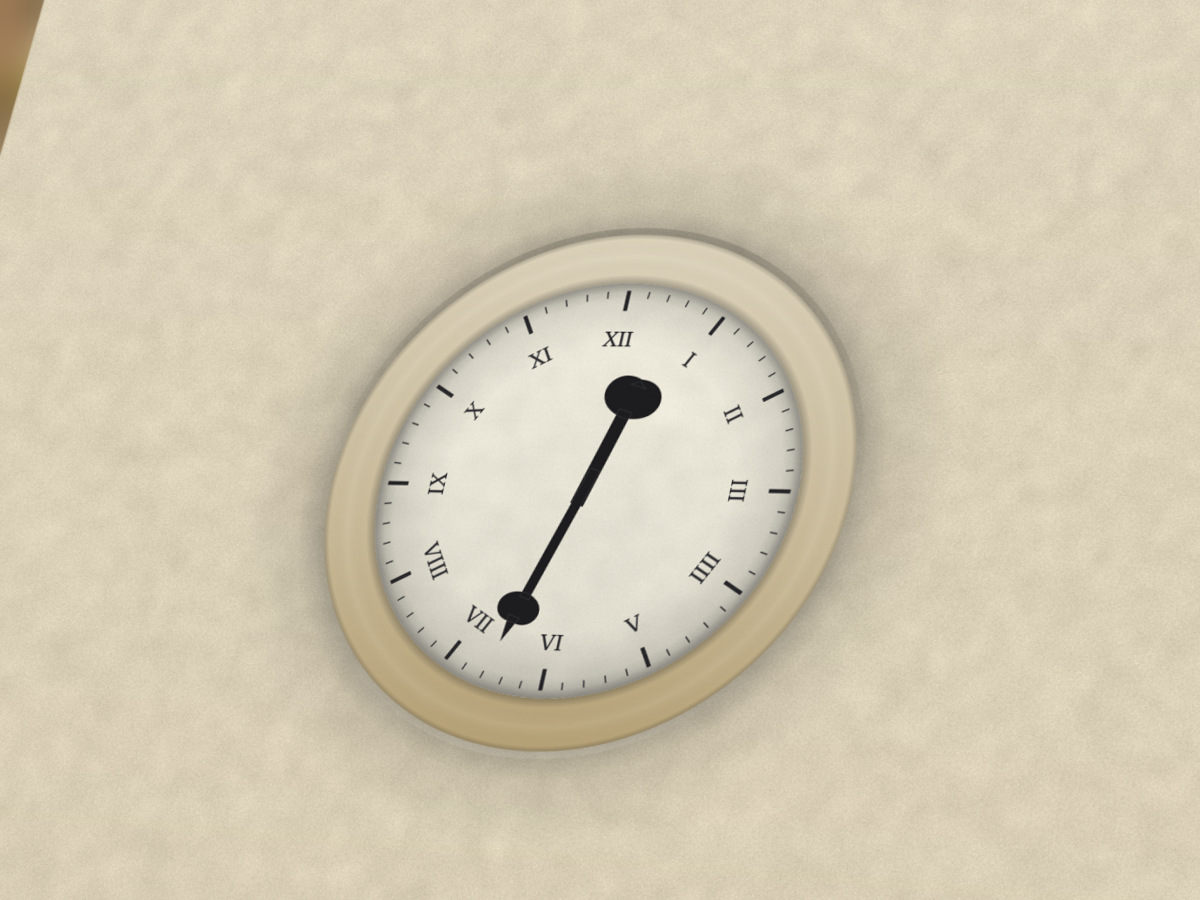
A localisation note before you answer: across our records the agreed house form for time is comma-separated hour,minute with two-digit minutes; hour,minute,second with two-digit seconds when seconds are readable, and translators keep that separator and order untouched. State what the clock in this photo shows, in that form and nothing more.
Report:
12,33
